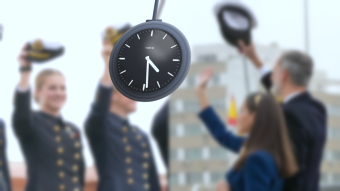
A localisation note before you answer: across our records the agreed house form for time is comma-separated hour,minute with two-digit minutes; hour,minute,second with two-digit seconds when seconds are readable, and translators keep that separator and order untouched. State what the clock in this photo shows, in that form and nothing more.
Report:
4,29
